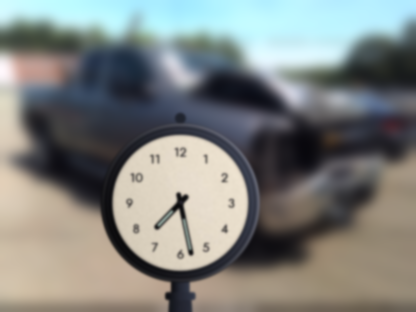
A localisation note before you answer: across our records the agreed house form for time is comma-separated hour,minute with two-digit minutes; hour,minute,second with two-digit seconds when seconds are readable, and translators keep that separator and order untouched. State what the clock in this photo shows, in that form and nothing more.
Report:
7,28
